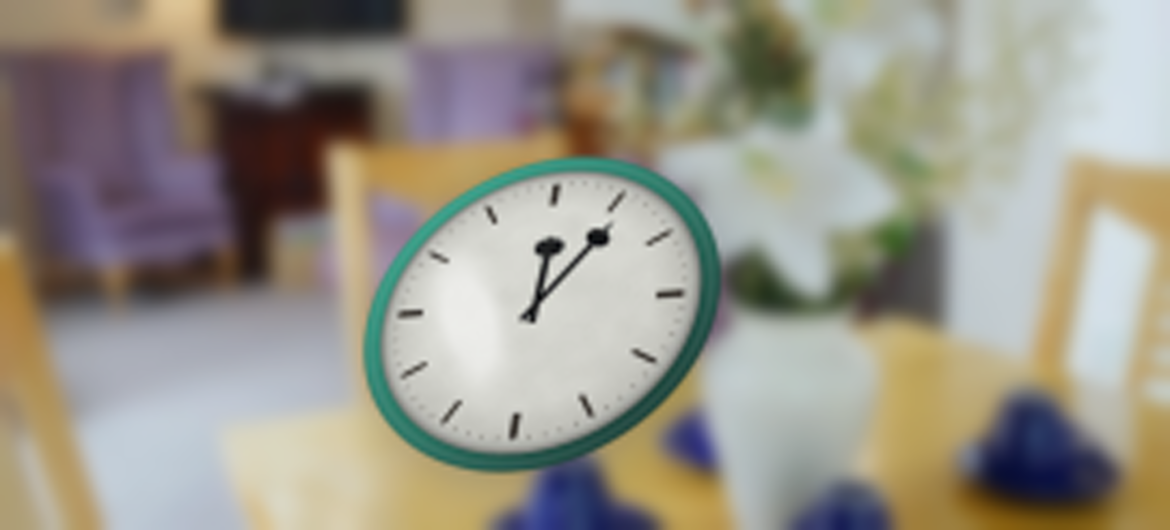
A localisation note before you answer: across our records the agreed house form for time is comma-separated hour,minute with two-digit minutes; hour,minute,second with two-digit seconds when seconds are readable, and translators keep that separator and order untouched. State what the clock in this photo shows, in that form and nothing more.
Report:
12,06
